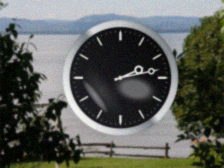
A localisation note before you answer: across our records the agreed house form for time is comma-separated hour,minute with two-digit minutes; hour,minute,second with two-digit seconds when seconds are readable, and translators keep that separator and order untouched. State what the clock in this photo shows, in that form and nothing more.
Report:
2,13
